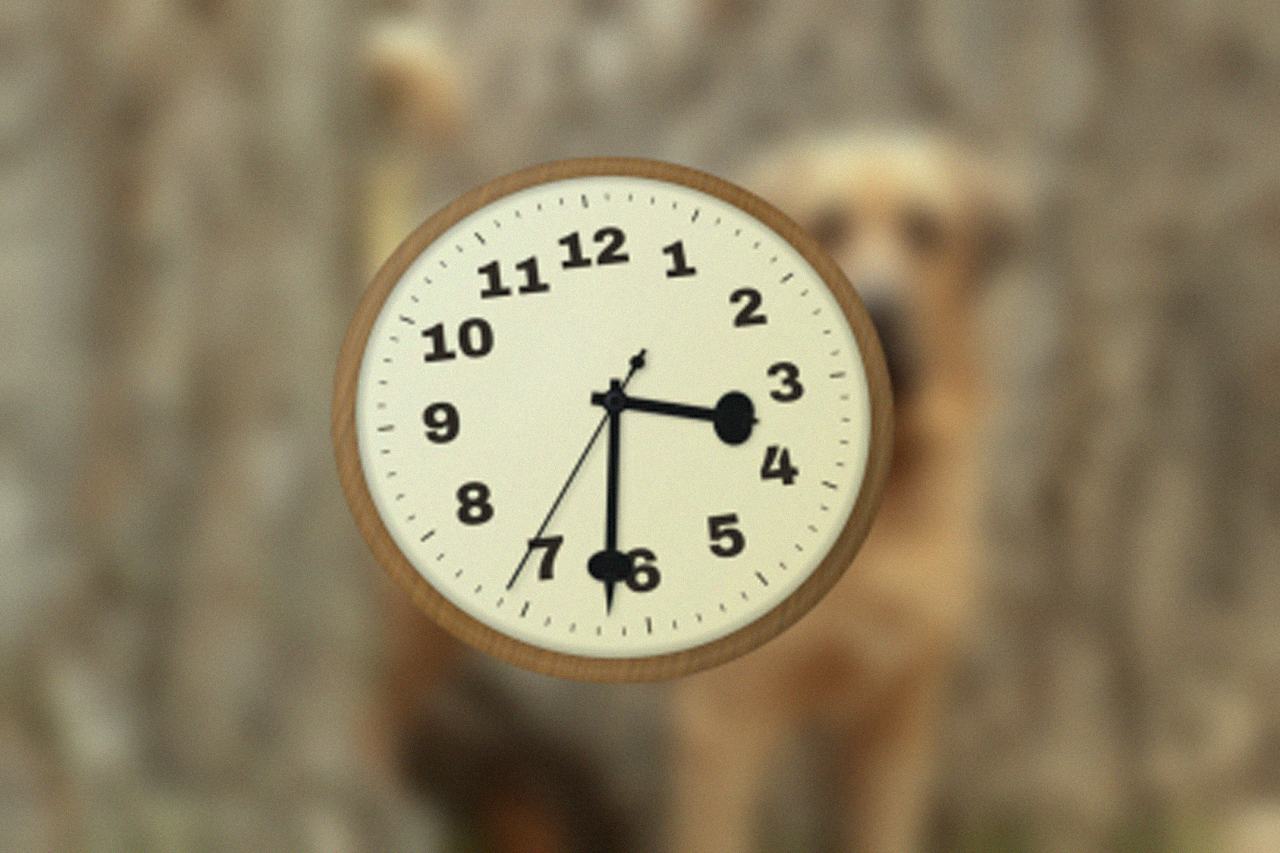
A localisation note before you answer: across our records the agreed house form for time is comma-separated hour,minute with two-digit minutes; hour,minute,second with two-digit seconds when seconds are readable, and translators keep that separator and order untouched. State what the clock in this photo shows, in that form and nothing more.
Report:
3,31,36
